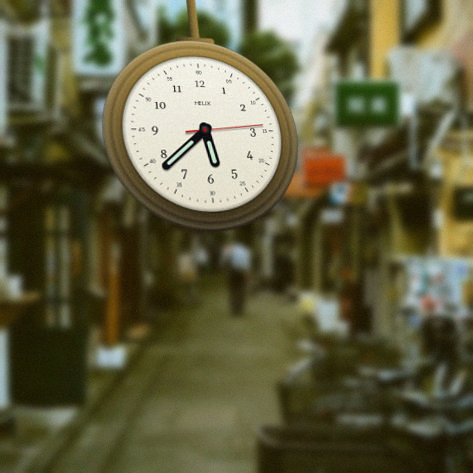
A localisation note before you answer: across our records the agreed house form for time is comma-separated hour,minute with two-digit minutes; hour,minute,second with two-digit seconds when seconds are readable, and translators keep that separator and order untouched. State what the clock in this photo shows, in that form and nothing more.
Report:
5,38,14
